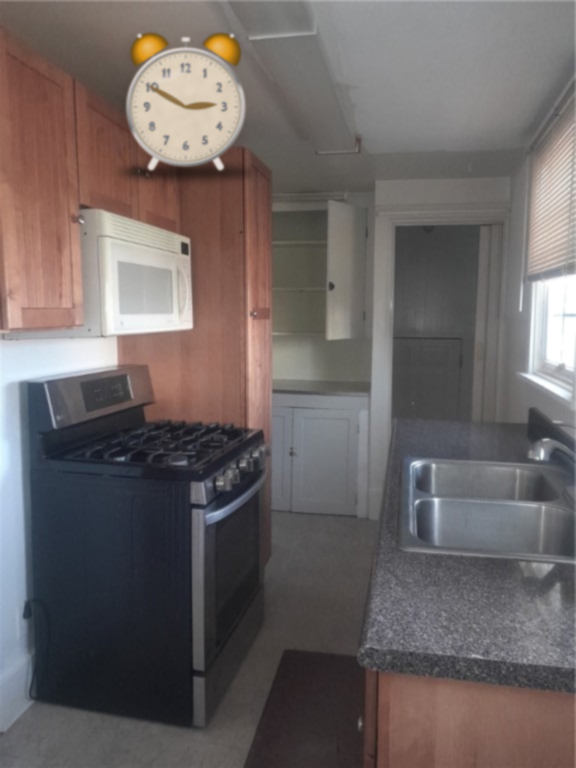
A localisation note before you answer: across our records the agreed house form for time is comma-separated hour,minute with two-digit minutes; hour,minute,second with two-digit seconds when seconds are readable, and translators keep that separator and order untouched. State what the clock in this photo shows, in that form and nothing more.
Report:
2,50
